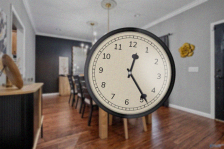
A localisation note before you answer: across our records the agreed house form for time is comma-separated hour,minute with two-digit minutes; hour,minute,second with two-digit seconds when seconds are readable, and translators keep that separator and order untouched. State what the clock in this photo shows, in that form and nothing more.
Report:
12,24
